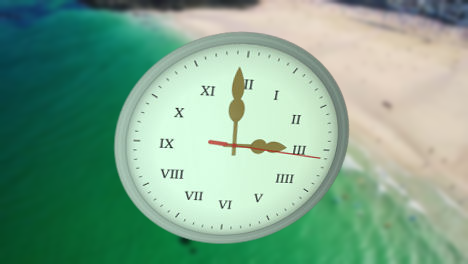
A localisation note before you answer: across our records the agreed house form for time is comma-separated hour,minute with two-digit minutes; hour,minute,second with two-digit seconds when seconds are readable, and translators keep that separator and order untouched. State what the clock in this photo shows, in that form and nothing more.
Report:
2,59,16
